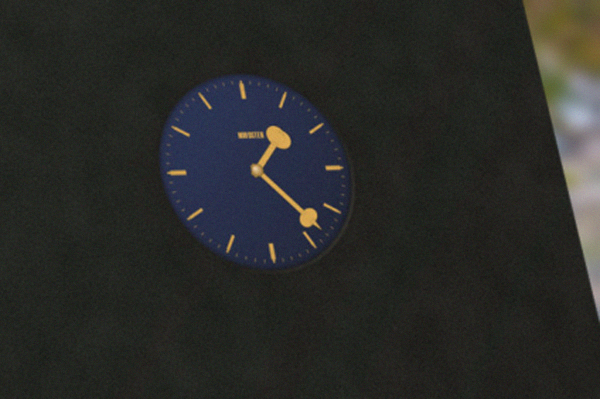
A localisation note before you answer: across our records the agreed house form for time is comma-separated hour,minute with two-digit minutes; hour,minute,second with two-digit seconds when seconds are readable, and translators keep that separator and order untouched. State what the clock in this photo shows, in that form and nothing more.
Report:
1,23
